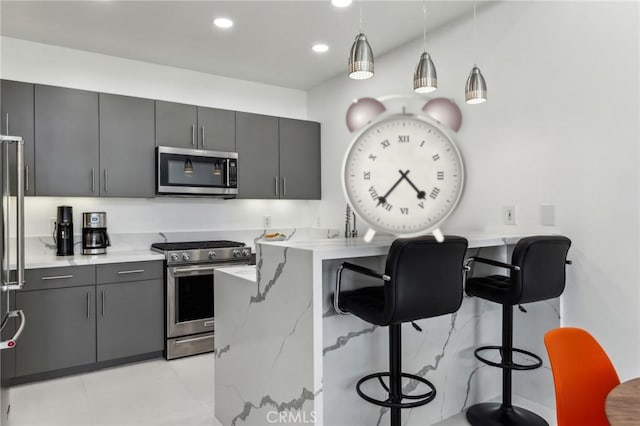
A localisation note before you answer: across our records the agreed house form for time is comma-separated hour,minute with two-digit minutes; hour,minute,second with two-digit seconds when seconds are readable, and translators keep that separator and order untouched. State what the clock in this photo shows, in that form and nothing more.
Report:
4,37
